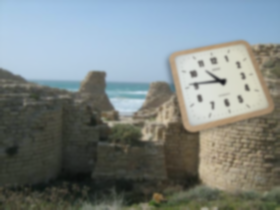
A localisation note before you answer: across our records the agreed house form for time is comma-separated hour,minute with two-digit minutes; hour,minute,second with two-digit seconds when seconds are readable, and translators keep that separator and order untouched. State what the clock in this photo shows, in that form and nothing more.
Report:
10,46
